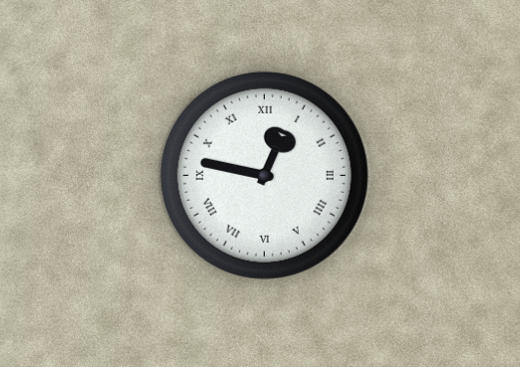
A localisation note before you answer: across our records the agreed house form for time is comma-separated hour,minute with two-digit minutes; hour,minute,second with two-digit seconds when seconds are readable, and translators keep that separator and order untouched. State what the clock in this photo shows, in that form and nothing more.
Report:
12,47
